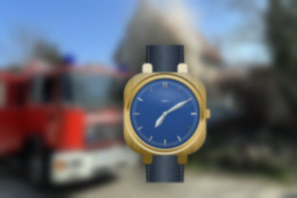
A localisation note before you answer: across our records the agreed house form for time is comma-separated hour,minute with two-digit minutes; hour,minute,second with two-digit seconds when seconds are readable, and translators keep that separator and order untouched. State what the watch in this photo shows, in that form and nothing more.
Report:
7,10
